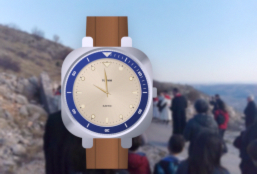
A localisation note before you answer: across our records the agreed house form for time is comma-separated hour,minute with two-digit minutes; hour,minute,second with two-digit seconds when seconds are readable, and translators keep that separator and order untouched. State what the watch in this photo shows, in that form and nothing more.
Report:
9,59
